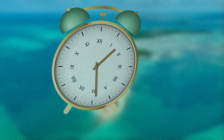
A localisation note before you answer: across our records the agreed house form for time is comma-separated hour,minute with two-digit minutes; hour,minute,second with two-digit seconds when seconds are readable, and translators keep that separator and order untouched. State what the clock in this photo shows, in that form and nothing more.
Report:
1,29
